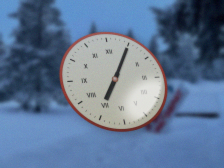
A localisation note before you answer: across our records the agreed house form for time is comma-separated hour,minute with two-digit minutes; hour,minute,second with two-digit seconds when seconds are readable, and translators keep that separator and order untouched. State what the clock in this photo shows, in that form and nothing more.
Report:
7,05
